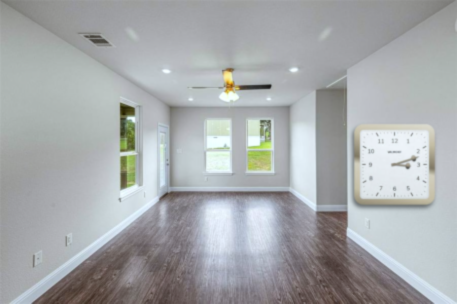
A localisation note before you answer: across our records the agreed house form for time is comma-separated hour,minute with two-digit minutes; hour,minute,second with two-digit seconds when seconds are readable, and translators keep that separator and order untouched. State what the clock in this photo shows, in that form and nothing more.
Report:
3,12
